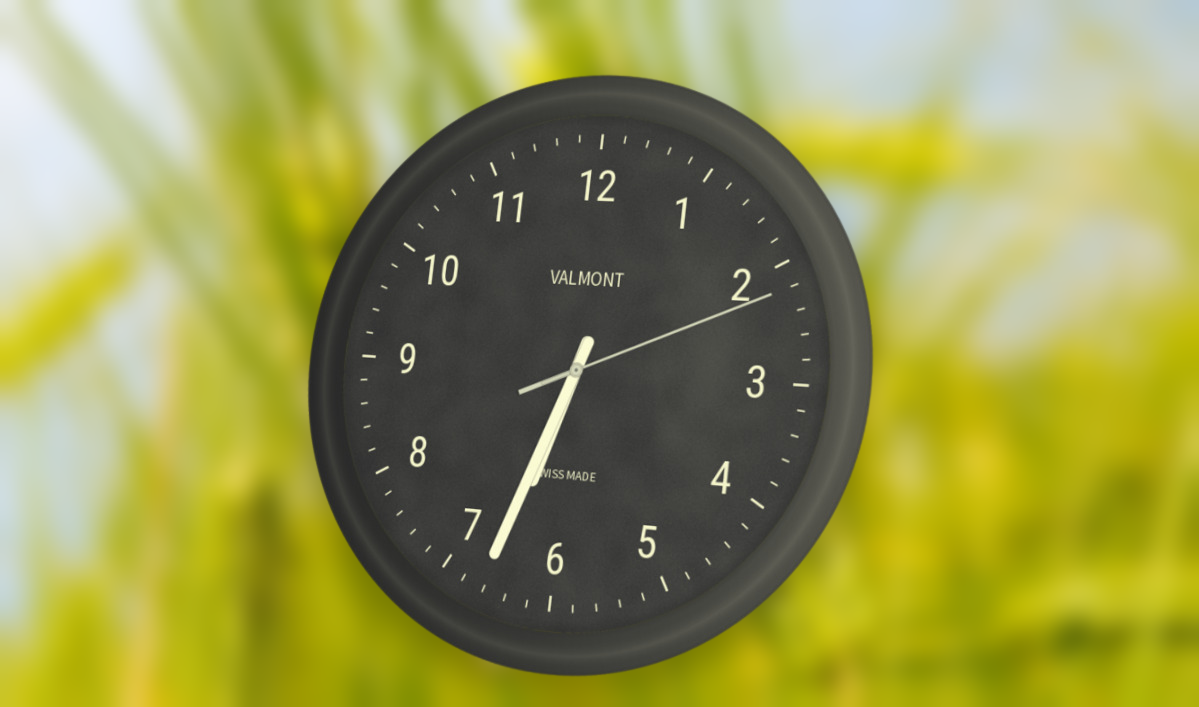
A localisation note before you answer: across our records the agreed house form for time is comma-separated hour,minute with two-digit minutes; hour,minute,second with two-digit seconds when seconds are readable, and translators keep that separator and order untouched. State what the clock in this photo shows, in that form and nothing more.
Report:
6,33,11
